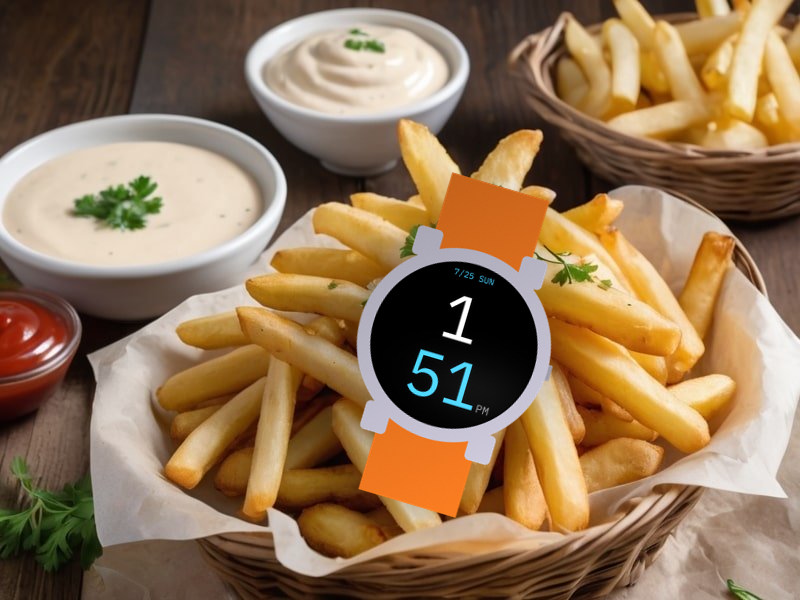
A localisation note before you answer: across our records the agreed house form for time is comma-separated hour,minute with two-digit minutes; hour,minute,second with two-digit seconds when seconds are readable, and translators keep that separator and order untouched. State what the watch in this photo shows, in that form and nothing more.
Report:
1,51
